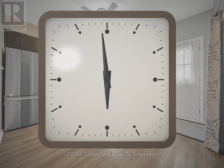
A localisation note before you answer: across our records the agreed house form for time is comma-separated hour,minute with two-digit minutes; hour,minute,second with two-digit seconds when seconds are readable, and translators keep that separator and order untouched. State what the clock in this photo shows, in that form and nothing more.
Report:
5,59
